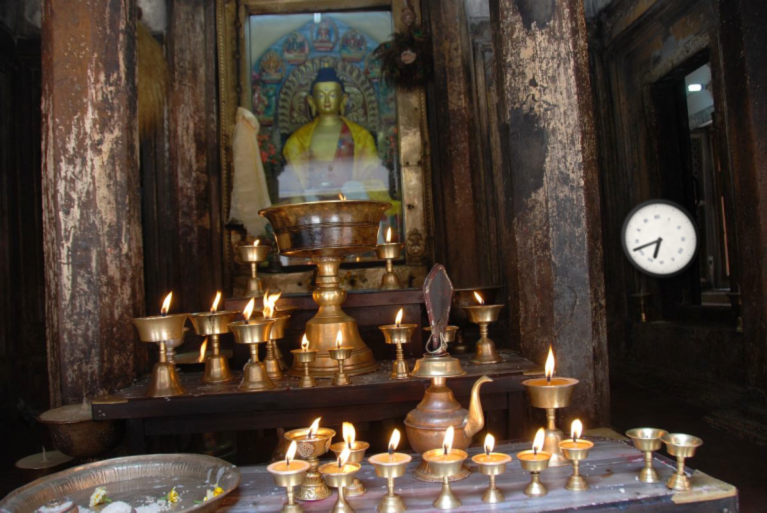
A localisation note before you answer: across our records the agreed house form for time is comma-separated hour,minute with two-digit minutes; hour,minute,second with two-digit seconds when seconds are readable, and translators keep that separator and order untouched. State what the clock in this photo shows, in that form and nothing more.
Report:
6,42
